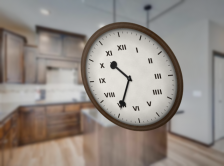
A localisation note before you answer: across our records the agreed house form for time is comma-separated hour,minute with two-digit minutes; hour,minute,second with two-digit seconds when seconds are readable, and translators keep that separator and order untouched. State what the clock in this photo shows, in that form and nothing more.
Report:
10,35
